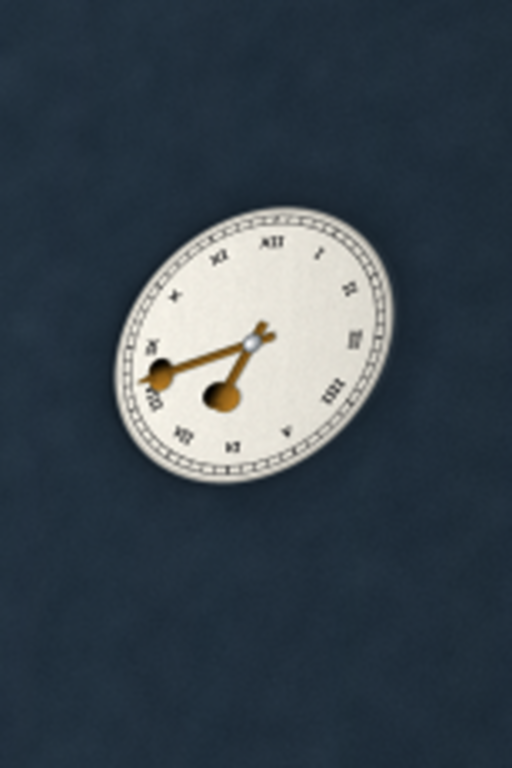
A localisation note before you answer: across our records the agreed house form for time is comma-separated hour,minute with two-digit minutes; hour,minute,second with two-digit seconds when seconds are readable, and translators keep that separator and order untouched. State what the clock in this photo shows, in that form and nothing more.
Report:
6,42
